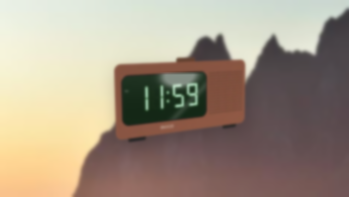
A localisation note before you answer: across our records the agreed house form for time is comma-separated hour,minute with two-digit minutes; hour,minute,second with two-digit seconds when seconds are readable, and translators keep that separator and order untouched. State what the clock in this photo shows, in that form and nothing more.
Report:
11,59
